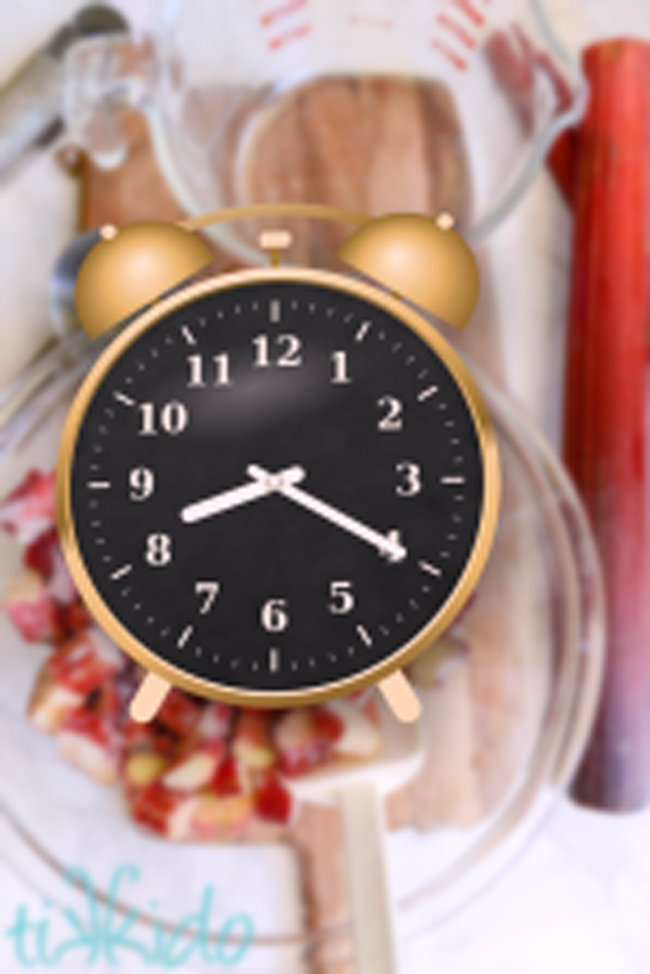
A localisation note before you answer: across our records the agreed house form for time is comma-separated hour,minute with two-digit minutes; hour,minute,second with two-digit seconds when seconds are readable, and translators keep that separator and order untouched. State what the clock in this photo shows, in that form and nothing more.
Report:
8,20
